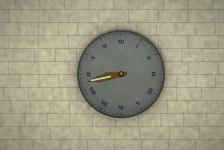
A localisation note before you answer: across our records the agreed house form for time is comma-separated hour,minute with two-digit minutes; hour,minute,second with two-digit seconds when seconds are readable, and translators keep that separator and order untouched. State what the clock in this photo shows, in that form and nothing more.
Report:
8,43
